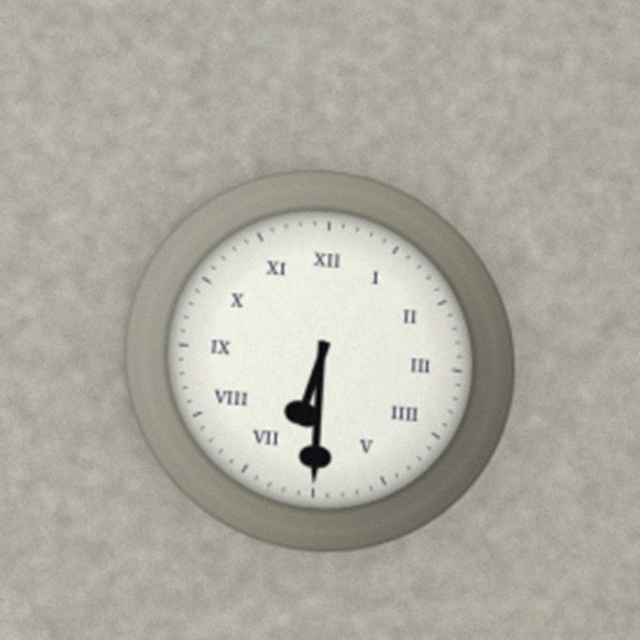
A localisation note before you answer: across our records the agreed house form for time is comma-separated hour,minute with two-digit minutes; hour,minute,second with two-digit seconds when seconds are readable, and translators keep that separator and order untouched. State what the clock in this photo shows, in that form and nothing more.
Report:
6,30
